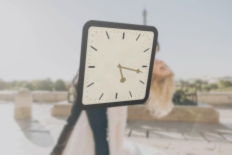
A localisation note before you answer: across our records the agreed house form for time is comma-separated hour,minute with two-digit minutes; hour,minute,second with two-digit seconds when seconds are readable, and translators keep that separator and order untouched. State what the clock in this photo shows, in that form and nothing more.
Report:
5,17
